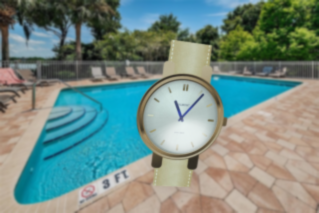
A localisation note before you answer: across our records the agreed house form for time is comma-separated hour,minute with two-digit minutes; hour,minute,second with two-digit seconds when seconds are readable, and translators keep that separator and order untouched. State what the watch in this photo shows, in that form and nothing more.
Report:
11,06
